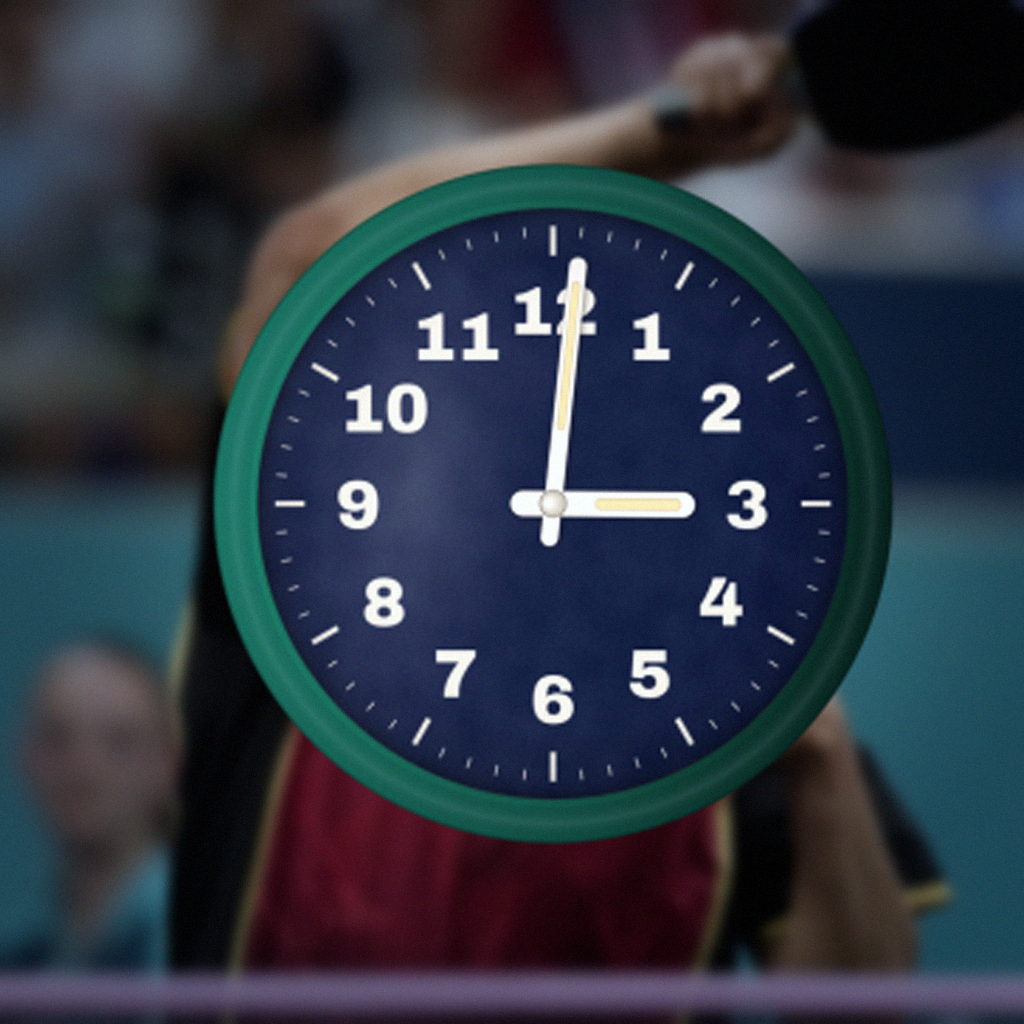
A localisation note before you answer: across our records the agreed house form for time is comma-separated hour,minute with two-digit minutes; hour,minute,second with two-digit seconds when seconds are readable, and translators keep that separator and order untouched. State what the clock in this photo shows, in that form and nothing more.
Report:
3,01
